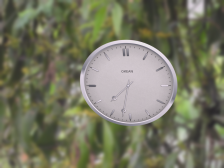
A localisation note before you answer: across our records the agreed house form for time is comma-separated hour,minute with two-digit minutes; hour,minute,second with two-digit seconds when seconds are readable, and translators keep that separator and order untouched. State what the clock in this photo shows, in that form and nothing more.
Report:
7,32
